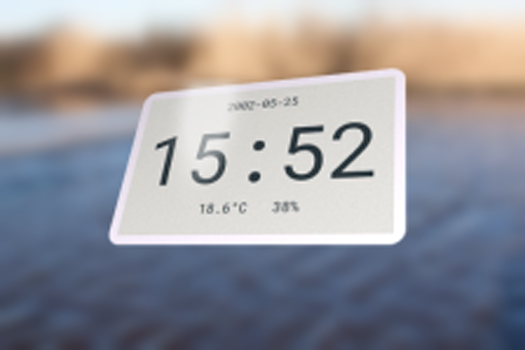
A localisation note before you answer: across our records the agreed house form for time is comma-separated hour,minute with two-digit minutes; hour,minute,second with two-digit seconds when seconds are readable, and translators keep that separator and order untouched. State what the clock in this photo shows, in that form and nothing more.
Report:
15,52
